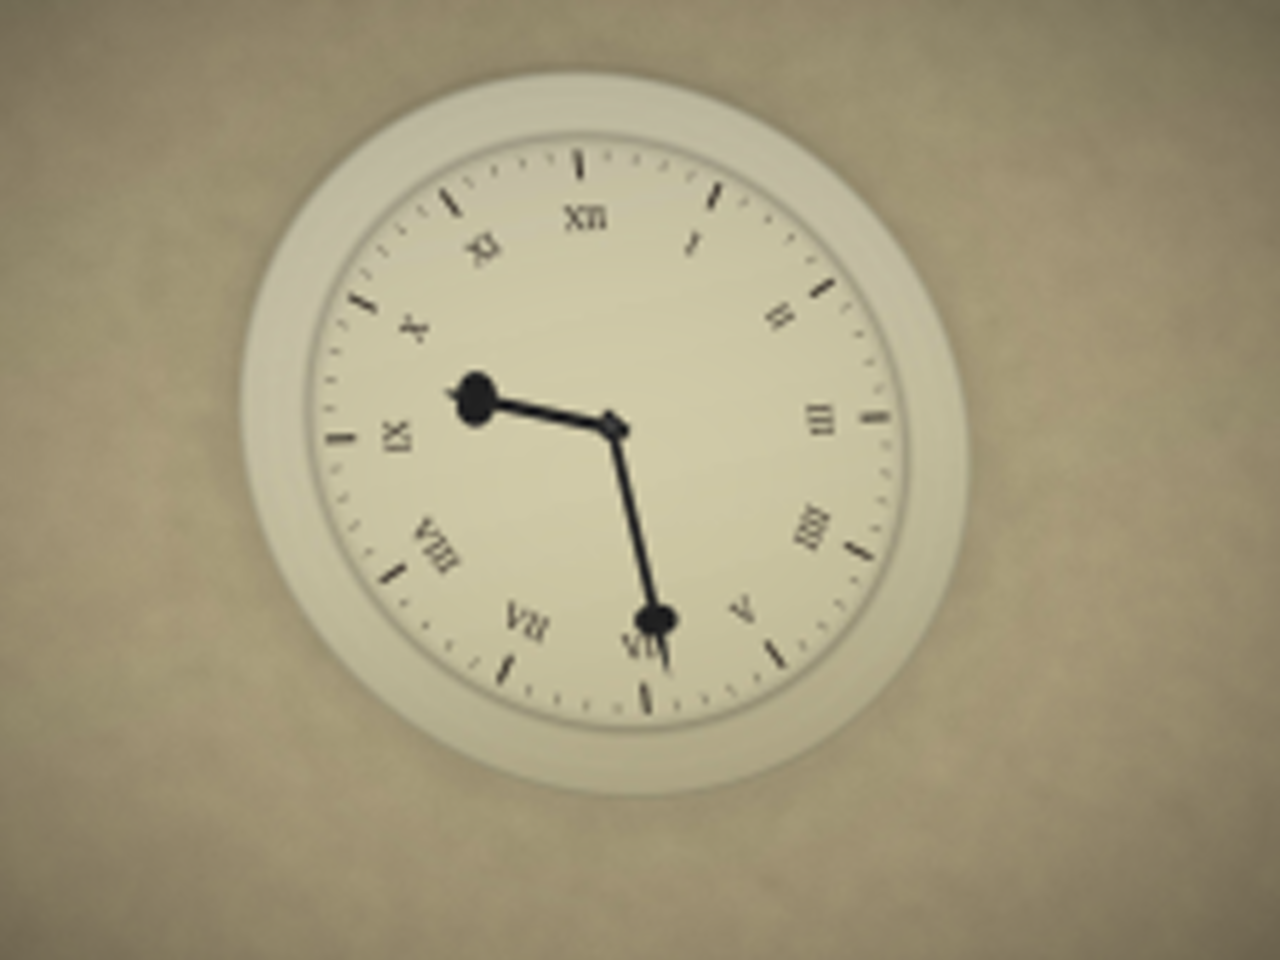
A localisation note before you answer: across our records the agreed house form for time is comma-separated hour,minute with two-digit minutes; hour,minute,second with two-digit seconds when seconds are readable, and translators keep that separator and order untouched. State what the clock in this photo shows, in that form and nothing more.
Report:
9,29
